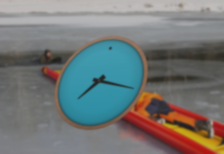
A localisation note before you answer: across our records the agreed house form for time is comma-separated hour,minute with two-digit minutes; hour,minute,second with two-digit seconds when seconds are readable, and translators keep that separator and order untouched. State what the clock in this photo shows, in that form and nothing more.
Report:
7,16
